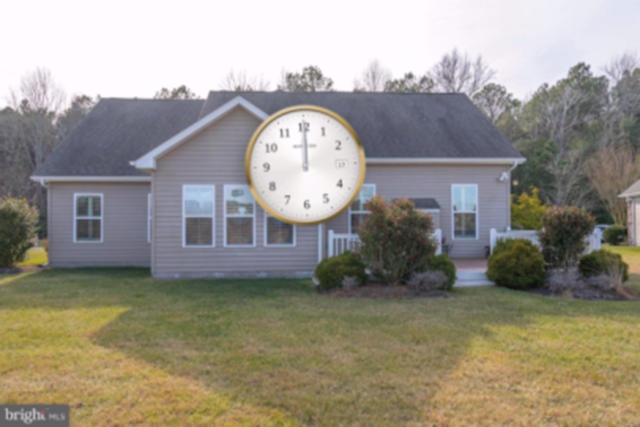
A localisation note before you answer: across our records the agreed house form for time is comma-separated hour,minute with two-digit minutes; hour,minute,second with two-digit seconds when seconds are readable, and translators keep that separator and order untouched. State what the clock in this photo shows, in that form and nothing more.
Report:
12,00
